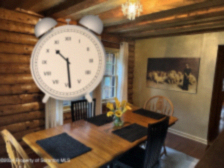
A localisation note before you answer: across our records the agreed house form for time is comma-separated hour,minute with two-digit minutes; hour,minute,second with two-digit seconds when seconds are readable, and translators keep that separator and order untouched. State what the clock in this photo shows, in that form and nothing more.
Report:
10,29
